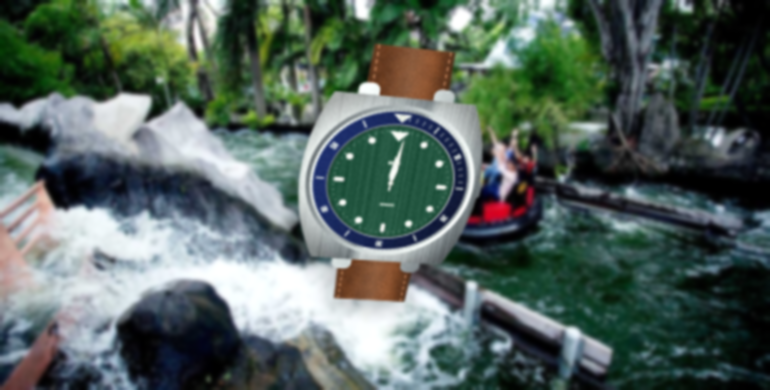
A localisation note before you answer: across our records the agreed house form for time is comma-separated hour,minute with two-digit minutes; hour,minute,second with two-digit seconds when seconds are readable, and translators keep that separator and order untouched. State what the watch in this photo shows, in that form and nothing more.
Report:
12,01
